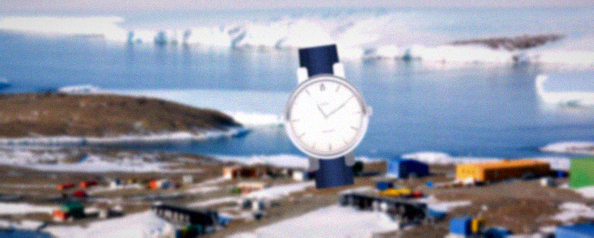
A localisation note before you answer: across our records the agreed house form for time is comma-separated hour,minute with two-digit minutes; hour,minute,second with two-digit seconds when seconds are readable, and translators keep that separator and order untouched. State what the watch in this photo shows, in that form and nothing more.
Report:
11,10
